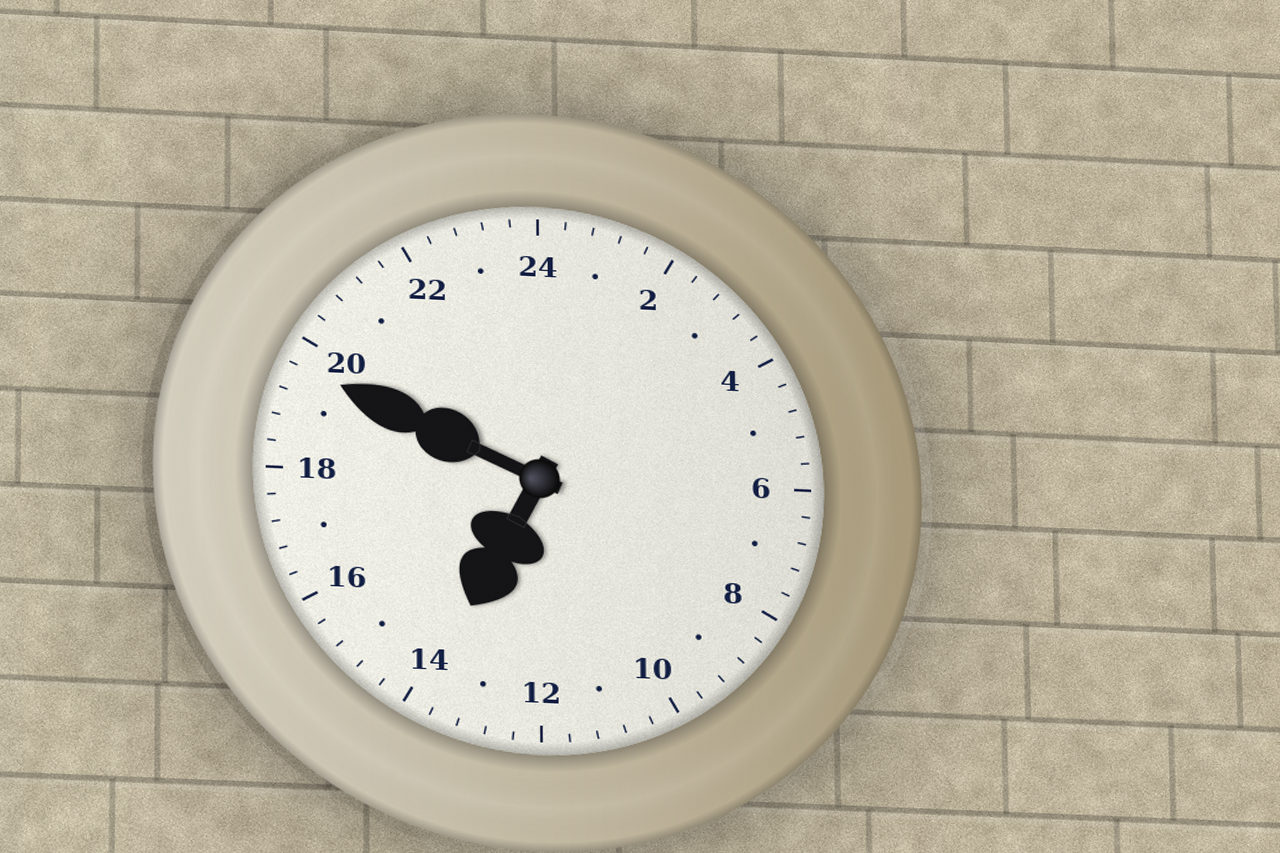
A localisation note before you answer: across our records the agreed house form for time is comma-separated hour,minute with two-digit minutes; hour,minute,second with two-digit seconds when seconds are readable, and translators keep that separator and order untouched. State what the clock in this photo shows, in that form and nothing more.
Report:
13,49
